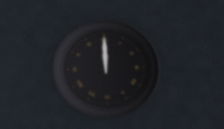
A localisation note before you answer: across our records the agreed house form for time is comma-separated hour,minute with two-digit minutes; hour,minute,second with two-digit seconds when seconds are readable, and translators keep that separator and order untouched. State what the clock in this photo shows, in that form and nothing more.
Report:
12,00
